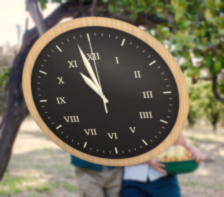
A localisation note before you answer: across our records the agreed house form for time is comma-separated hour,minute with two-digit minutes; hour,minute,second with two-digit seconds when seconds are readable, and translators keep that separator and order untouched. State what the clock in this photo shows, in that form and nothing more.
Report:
10,58,00
